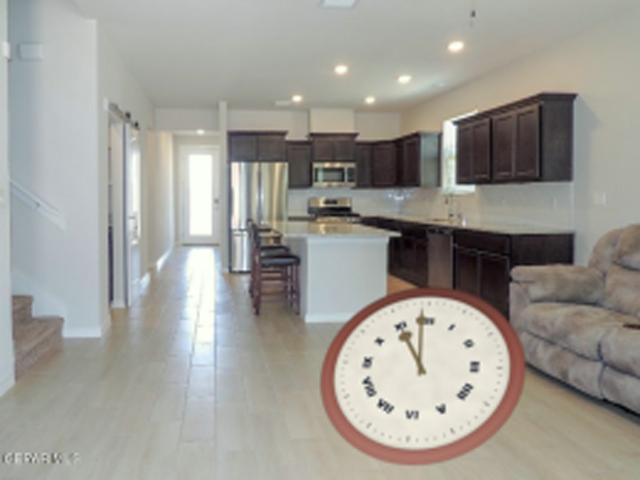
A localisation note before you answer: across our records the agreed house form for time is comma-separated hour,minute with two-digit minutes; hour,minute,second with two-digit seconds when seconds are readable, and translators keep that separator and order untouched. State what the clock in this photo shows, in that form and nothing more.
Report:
10,59
